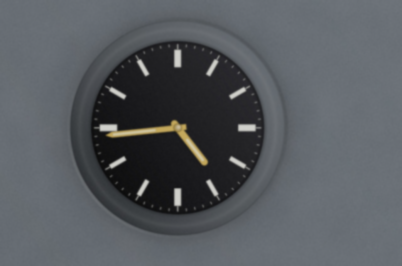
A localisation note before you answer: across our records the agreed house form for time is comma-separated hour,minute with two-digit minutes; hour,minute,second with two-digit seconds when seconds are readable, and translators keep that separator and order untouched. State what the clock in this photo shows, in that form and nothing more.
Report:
4,44
